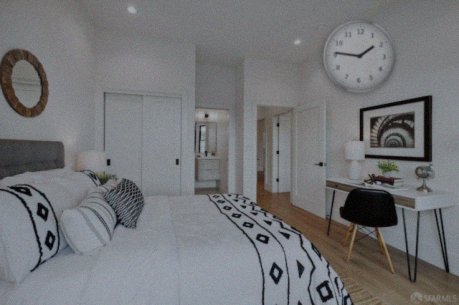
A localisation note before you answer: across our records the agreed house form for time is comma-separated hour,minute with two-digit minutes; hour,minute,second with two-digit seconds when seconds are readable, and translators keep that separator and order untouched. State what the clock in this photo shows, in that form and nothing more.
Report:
1,46
